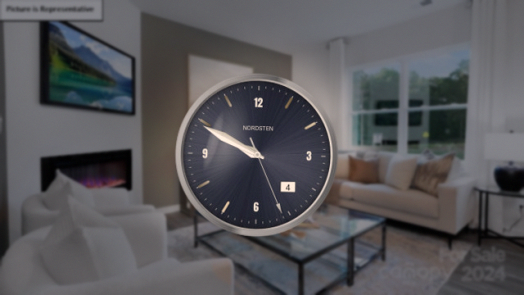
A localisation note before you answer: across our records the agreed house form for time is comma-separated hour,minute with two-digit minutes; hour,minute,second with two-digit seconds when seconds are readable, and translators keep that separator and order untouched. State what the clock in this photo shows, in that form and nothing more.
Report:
9,49,26
